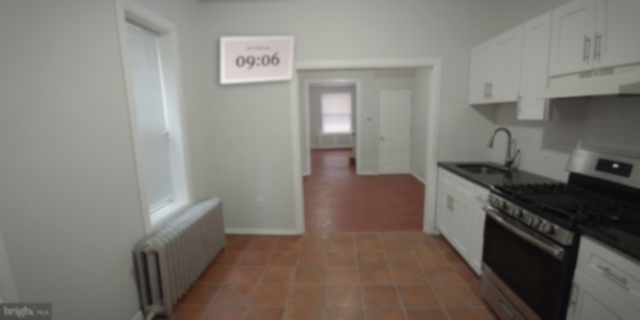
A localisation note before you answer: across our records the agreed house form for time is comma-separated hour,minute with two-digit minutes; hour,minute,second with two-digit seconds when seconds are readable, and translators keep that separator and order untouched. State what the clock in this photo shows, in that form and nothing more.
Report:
9,06
